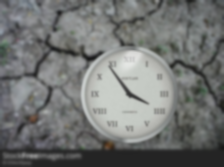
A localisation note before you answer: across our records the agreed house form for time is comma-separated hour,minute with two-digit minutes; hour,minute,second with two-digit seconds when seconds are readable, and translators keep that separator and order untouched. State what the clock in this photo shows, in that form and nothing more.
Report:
3,54
